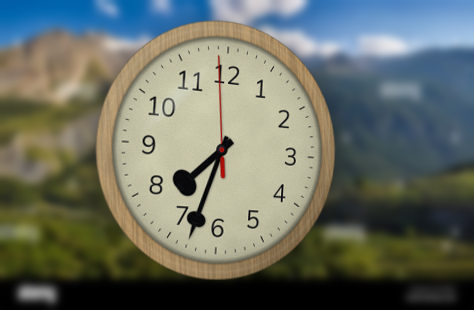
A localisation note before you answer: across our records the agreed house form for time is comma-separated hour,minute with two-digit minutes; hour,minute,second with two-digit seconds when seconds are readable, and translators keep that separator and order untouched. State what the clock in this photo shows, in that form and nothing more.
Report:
7,32,59
